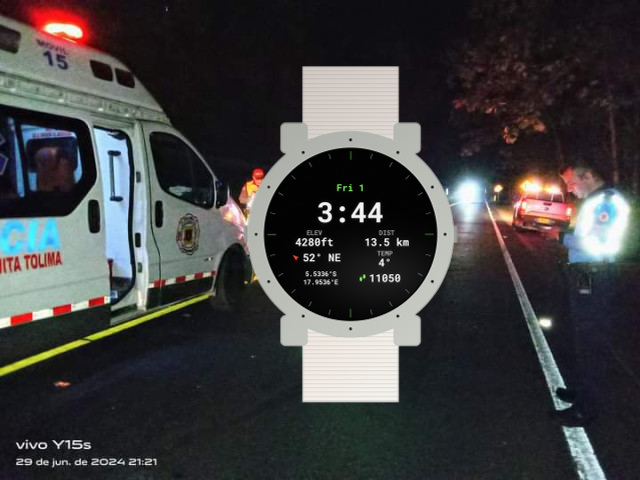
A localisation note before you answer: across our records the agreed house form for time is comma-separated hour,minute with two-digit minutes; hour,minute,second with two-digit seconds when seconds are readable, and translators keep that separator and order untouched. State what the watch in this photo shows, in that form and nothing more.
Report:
3,44
